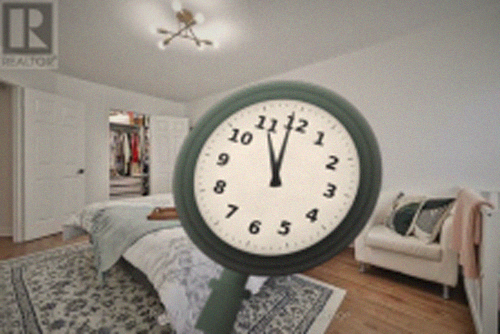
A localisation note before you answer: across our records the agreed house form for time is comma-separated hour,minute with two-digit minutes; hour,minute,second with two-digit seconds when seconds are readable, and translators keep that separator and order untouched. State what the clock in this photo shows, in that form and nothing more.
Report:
10,59
